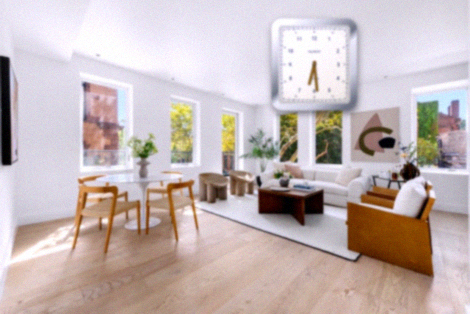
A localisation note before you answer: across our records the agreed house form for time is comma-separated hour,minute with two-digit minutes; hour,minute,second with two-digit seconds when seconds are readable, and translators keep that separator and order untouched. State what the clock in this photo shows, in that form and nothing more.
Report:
6,29
